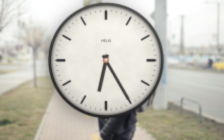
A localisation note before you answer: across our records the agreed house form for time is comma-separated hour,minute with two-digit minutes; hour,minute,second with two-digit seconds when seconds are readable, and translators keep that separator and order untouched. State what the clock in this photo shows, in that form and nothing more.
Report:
6,25
